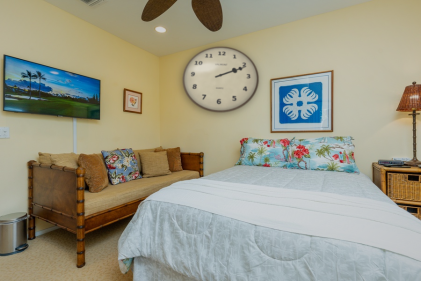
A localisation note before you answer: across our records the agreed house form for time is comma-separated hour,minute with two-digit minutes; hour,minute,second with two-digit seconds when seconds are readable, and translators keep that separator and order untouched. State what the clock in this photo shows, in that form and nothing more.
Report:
2,11
